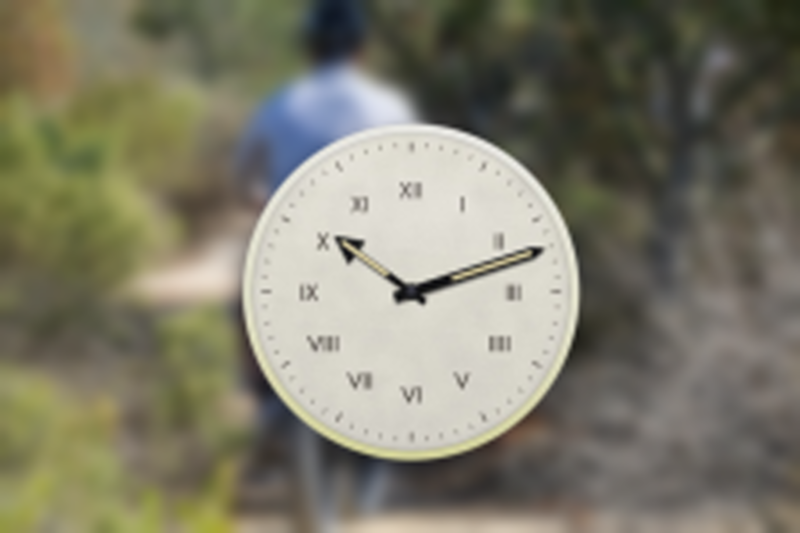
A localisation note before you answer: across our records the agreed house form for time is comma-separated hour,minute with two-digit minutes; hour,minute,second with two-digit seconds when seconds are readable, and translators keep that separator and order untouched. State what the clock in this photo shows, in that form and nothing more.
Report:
10,12
